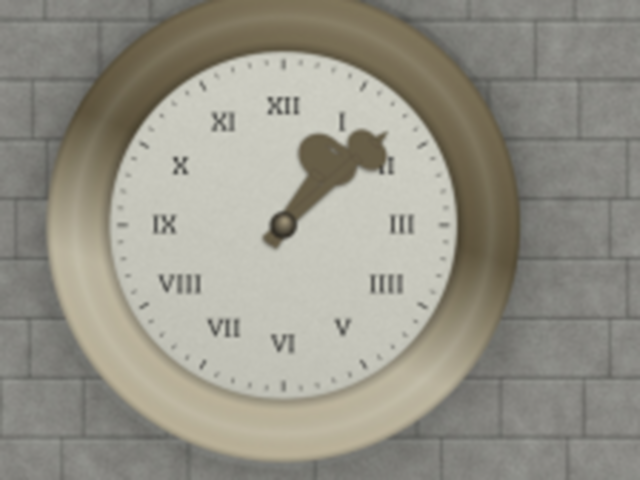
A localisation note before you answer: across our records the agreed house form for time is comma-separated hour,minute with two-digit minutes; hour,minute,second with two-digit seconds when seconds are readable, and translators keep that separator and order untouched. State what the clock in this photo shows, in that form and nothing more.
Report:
1,08
